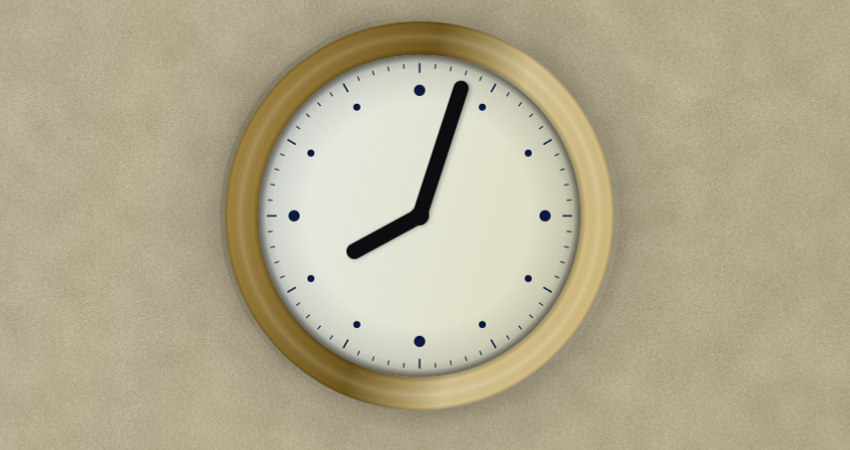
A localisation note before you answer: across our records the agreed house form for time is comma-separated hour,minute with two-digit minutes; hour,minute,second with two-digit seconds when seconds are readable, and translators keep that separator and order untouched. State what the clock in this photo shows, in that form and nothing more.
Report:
8,03
